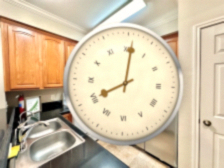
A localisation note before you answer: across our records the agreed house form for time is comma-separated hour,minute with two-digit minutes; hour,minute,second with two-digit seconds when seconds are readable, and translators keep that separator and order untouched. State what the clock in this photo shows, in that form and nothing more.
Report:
8,01
